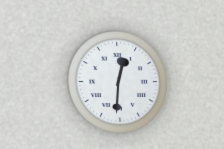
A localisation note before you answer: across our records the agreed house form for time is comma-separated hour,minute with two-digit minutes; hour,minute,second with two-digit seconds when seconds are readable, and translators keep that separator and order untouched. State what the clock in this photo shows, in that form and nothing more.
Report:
12,31
